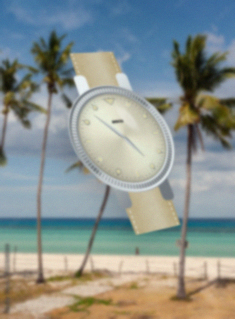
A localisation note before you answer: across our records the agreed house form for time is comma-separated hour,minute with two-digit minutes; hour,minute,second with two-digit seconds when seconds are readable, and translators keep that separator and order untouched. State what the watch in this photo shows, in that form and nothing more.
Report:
4,53
